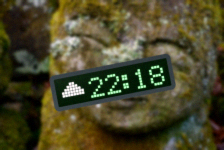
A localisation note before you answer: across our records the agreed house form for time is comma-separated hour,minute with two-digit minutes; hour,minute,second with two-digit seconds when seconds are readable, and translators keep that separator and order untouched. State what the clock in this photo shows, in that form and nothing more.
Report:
22,18
